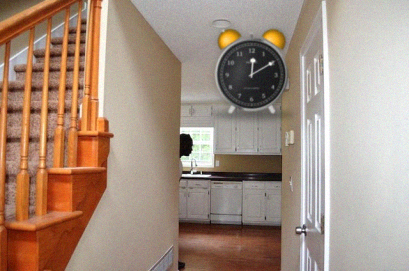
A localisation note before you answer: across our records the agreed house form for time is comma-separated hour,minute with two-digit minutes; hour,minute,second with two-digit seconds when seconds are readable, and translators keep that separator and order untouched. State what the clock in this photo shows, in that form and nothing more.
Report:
12,10
